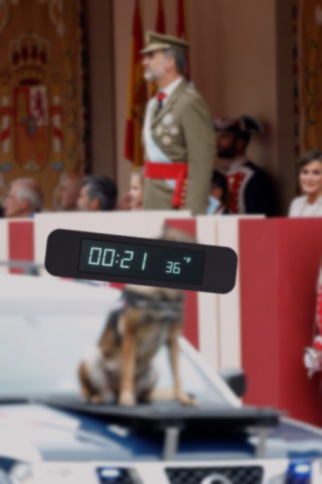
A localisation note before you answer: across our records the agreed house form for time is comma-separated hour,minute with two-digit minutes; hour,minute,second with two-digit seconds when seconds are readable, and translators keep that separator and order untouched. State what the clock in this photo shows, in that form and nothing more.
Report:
0,21
